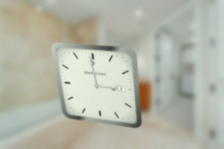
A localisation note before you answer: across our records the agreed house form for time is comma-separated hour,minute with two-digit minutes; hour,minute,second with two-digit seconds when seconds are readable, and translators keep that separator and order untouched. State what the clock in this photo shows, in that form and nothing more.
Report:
2,59
